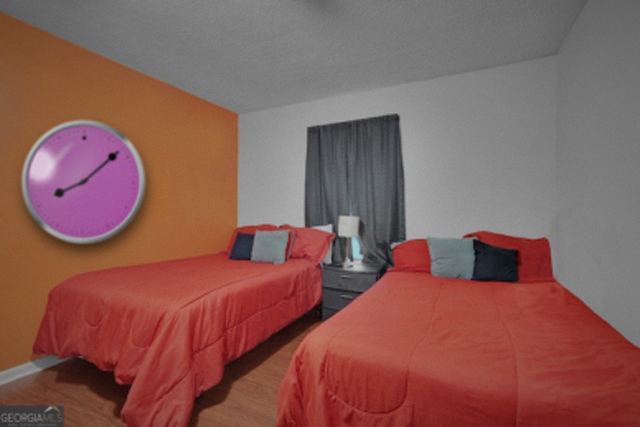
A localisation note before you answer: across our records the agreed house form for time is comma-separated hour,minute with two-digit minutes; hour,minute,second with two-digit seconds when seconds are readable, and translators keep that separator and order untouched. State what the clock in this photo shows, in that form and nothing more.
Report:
8,08
